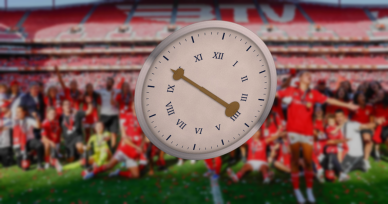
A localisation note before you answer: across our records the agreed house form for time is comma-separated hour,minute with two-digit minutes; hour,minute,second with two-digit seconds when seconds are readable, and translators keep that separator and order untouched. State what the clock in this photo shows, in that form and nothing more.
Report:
3,49
